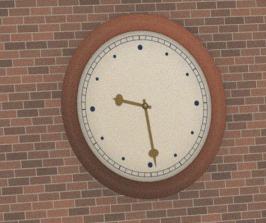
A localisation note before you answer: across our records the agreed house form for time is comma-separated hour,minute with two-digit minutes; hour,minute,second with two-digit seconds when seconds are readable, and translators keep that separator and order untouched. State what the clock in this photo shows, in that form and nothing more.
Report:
9,29
